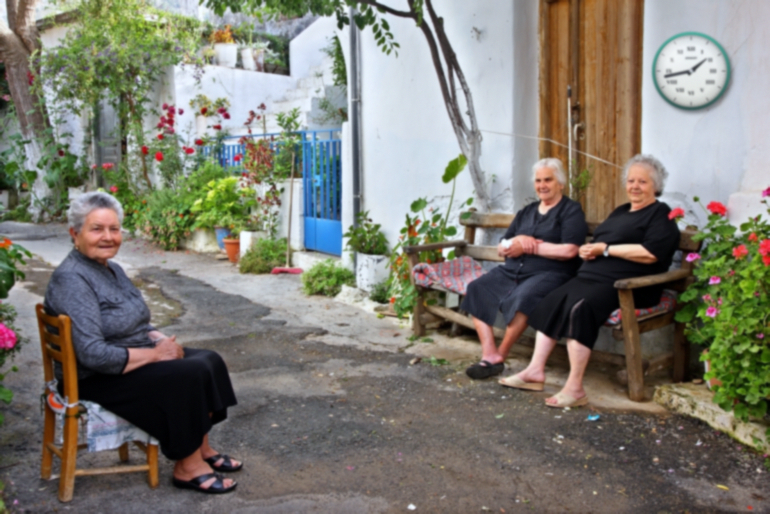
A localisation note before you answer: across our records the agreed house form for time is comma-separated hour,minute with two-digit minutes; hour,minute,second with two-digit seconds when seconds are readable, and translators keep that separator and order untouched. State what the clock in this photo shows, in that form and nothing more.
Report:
1,43
